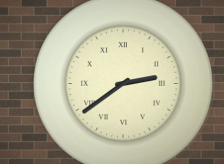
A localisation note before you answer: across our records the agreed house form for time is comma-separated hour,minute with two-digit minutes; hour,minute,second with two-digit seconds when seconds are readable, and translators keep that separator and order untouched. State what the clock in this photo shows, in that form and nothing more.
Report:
2,39
